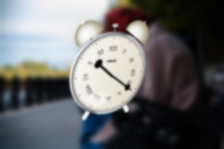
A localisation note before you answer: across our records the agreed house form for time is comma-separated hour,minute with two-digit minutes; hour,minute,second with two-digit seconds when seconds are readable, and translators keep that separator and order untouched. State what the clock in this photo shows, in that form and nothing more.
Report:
10,21
